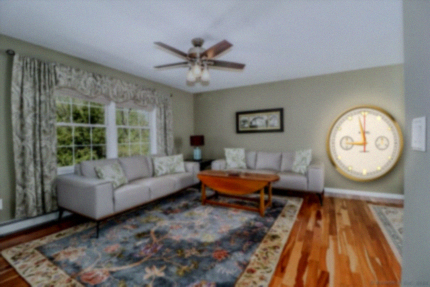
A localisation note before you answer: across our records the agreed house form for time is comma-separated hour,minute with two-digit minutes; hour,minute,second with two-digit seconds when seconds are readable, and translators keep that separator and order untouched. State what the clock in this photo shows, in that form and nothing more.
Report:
8,58
